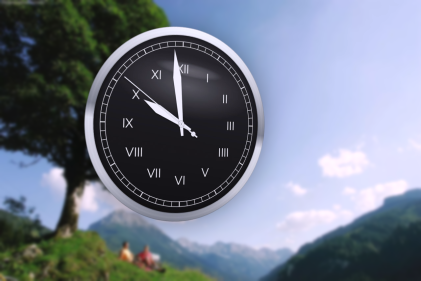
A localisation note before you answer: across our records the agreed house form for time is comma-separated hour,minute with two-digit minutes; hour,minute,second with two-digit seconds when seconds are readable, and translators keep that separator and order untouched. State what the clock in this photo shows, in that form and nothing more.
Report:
9,58,51
